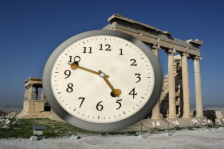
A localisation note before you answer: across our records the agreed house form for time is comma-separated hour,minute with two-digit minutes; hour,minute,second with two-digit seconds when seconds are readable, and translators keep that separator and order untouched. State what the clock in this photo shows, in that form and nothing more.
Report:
4,48
